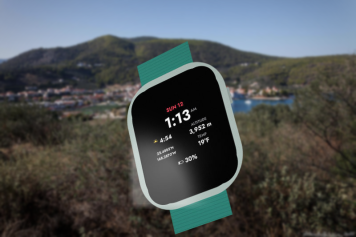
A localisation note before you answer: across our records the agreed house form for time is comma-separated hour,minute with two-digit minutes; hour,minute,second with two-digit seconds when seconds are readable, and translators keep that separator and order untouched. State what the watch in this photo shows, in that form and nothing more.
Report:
1,13
